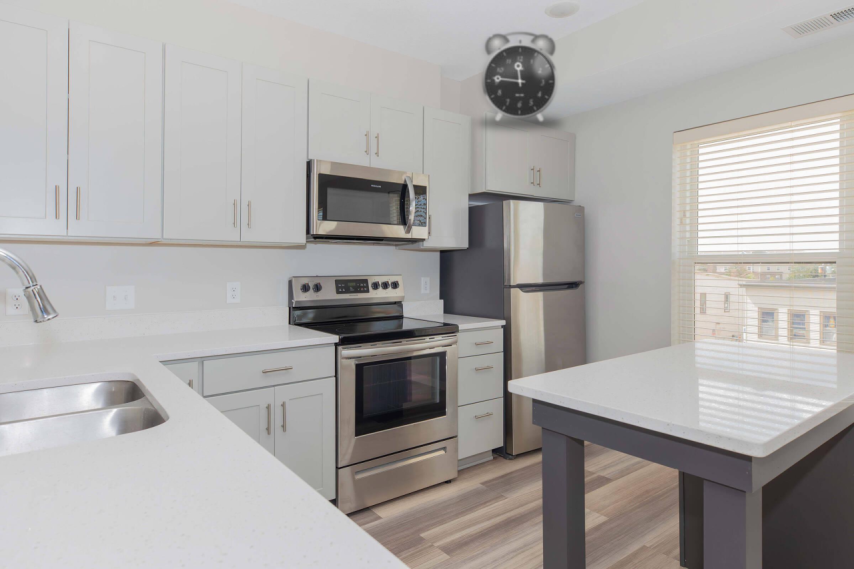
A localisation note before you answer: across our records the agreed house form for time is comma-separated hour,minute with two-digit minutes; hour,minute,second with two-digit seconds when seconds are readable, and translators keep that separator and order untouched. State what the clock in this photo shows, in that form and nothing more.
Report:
11,46
